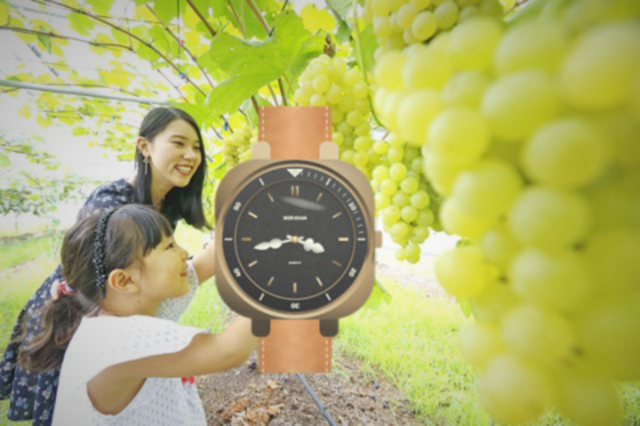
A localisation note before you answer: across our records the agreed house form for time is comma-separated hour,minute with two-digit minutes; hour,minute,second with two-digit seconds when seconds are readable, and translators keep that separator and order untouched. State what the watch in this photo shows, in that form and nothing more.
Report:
3,43
